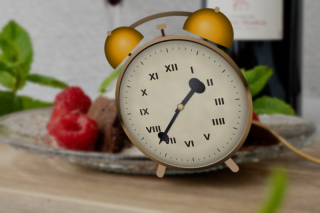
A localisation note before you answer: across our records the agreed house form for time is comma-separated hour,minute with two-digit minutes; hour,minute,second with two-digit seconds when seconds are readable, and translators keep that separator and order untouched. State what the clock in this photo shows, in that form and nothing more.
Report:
1,37
